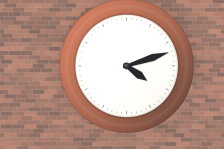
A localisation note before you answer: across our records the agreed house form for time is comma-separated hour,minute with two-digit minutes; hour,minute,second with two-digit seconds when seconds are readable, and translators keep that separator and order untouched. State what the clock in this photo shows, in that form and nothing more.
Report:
4,12
